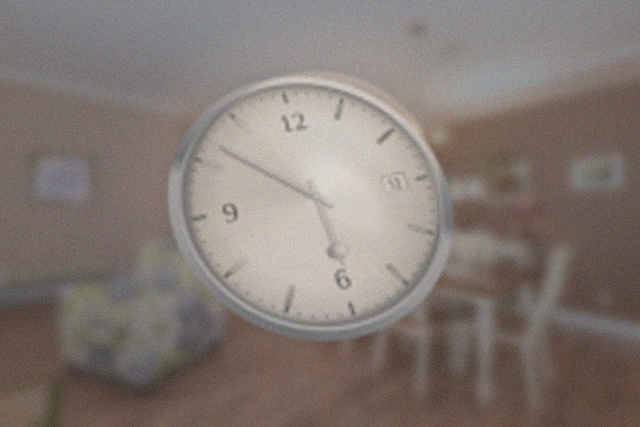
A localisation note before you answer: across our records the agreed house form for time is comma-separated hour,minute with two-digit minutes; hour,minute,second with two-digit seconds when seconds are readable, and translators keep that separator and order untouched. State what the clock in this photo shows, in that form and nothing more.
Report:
5,52
